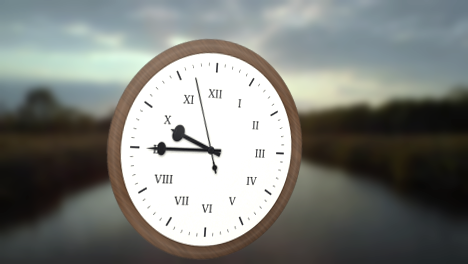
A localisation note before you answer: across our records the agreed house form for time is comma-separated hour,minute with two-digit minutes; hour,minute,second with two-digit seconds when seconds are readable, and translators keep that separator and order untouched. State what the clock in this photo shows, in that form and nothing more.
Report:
9,44,57
